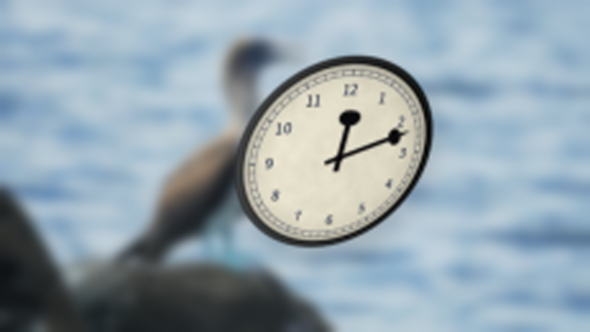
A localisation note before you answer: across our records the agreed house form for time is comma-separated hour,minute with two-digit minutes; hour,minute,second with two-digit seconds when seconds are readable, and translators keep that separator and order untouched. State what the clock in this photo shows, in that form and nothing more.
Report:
12,12
